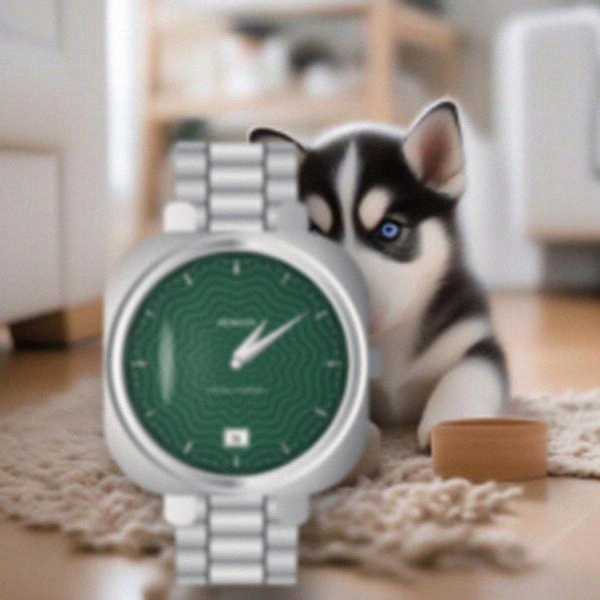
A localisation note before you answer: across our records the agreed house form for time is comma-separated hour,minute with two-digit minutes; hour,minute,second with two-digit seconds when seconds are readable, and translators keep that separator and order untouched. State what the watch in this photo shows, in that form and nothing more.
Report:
1,09
